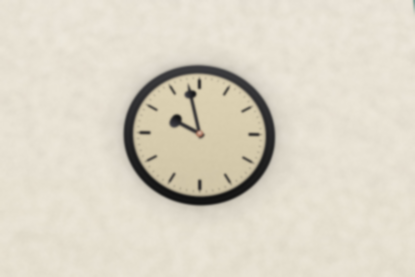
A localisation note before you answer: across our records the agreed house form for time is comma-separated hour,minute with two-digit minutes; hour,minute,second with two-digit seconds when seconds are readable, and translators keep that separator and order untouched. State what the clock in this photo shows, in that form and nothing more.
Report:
9,58
